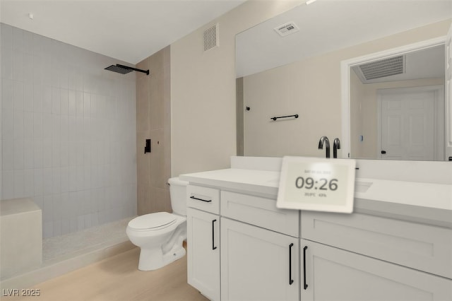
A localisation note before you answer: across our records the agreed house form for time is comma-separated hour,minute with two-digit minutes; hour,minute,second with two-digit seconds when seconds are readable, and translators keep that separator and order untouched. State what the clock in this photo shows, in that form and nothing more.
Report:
9,26
